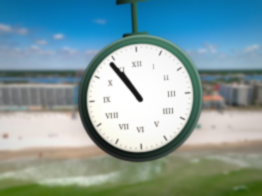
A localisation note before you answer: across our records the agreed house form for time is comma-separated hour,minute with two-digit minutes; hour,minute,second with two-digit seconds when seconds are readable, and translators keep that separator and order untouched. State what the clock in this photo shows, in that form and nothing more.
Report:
10,54
